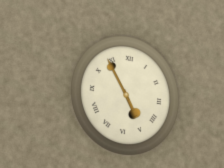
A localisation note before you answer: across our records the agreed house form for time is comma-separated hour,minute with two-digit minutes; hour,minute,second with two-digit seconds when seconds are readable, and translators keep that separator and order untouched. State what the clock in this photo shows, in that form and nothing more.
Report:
4,54
